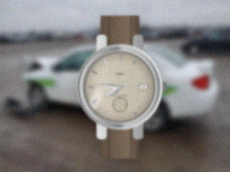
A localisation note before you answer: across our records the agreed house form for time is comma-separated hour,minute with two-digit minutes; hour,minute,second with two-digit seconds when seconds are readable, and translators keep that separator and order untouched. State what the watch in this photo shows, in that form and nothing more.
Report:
7,46
